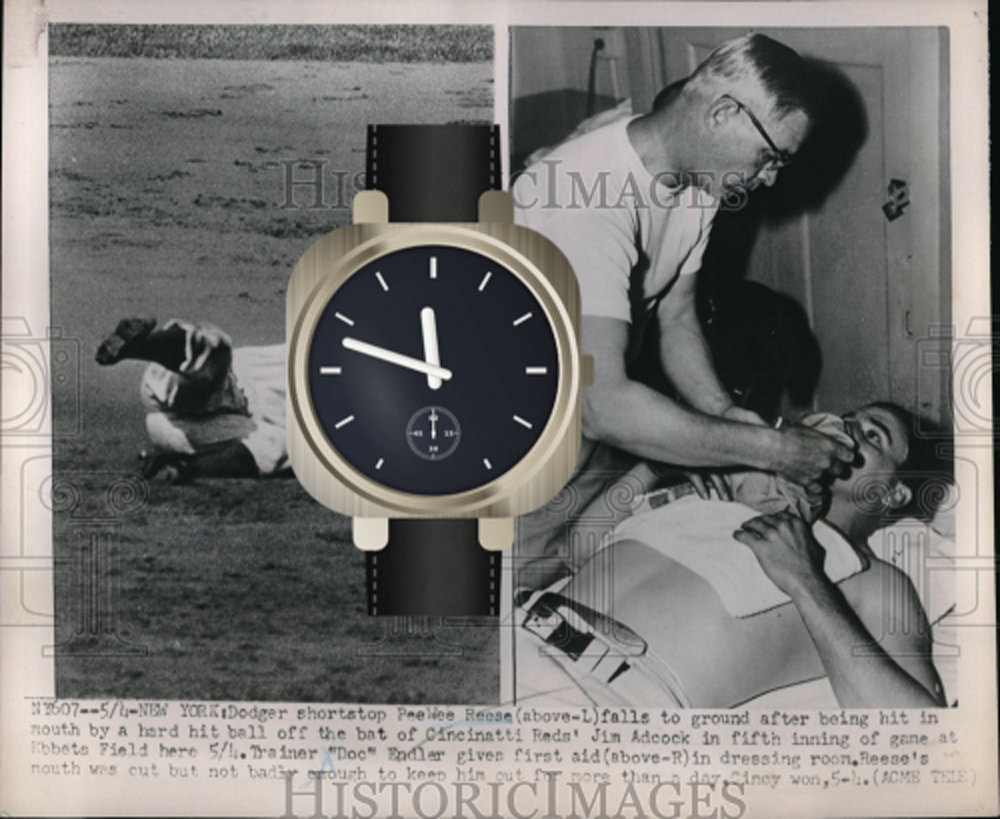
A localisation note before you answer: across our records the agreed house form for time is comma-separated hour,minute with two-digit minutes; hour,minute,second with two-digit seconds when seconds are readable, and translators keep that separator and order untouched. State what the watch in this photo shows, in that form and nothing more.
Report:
11,48
